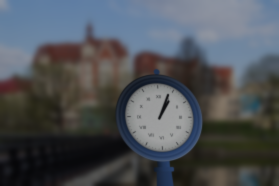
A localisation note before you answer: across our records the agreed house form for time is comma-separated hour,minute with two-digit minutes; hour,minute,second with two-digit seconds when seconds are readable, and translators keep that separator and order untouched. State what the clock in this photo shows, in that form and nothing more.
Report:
1,04
